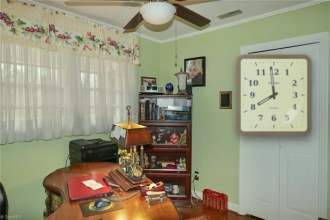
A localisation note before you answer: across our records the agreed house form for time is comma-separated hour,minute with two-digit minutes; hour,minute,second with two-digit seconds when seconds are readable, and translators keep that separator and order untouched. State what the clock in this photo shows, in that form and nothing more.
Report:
7,59
